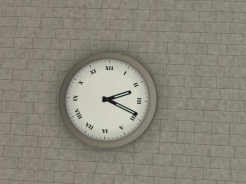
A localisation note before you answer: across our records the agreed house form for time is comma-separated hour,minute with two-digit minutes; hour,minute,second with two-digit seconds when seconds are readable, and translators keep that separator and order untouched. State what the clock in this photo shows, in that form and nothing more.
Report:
2,19
